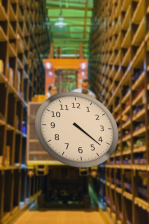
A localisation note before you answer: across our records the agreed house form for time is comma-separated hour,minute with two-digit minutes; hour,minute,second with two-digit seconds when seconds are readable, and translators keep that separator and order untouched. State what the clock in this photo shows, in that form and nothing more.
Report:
4,22
